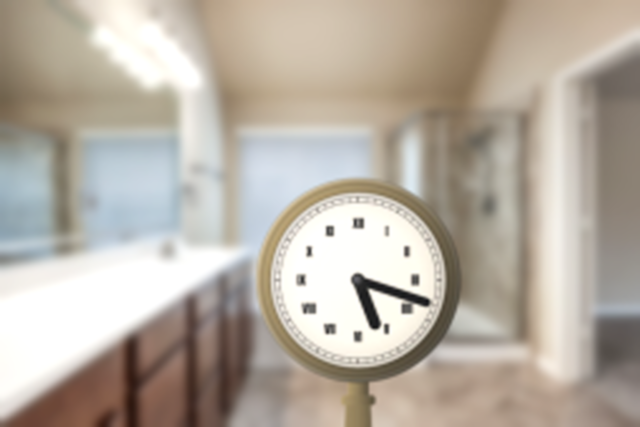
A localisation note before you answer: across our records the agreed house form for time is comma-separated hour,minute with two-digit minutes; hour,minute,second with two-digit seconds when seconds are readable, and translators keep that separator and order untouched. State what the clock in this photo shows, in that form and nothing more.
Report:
5,18
